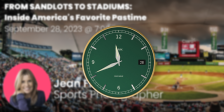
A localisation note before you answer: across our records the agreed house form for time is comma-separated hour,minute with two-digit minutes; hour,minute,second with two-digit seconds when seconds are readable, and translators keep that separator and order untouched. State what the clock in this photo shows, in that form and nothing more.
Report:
11,41
